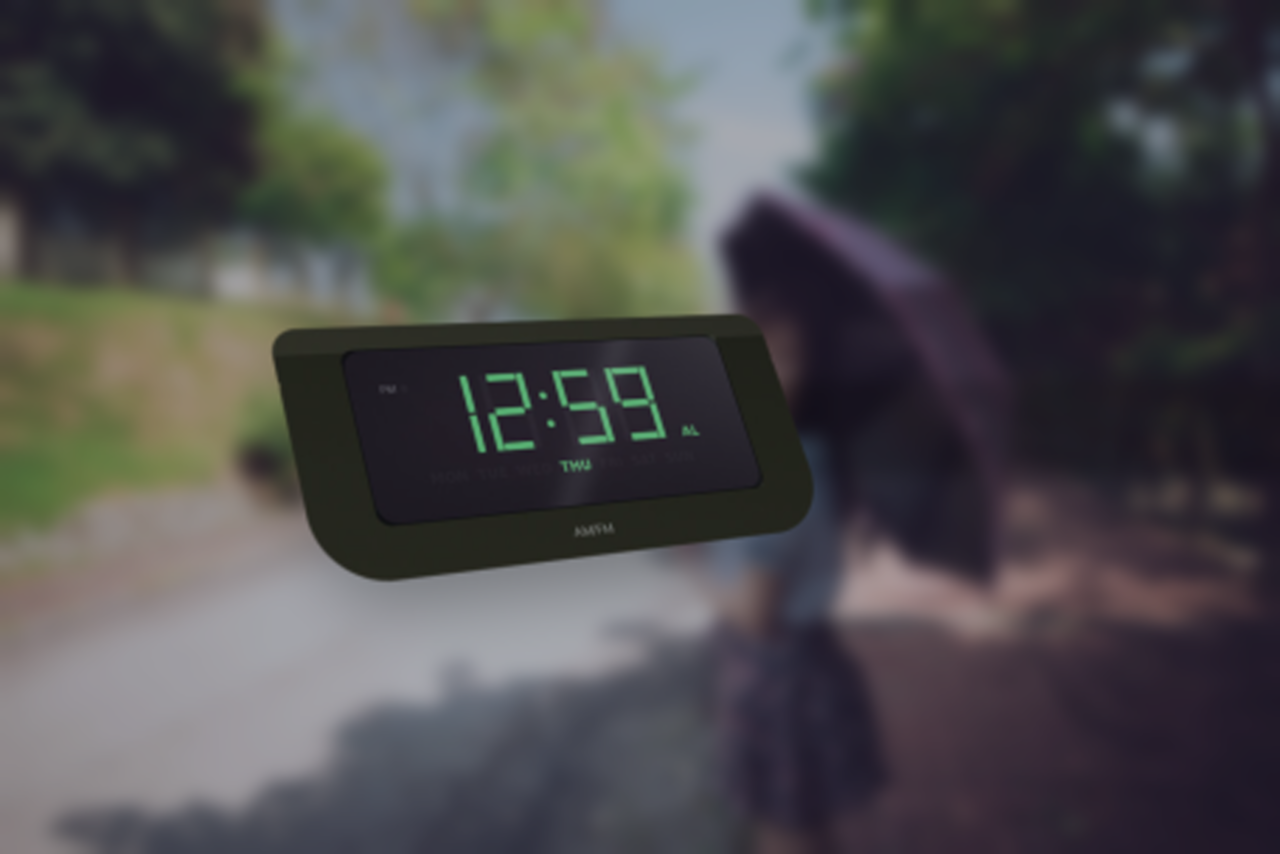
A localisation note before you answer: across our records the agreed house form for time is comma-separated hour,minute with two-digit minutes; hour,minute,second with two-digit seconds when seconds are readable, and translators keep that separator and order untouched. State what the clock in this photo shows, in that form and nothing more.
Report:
12,59
